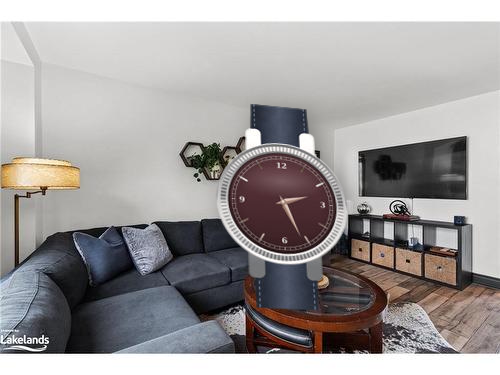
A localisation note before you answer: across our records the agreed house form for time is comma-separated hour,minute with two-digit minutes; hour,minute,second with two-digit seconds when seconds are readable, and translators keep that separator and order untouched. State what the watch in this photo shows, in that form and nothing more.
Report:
2,26
